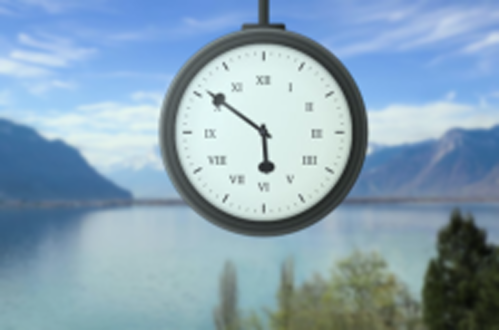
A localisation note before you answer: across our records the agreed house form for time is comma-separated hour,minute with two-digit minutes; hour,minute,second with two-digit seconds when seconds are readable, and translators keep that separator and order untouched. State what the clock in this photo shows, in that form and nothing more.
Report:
5,51
